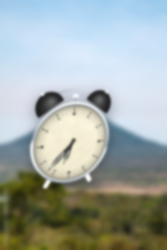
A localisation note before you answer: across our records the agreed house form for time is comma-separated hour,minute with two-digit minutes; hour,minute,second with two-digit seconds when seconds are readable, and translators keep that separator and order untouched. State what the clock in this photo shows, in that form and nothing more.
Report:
6,37
